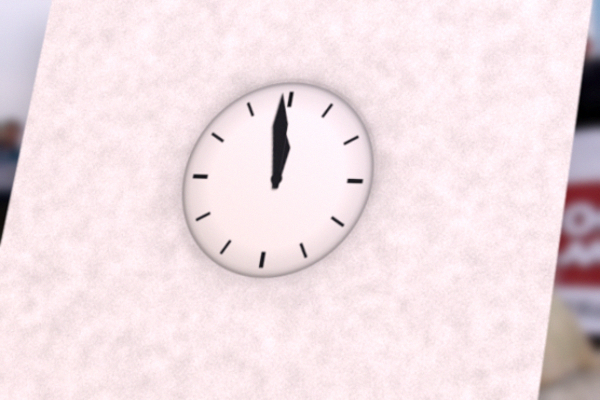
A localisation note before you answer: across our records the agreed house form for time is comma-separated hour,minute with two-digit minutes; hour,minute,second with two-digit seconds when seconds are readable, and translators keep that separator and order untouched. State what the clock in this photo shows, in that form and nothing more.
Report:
11,59
